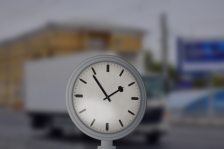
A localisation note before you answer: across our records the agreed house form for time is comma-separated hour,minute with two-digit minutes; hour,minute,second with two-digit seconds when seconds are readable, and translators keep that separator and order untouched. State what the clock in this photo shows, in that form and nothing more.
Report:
1,54
